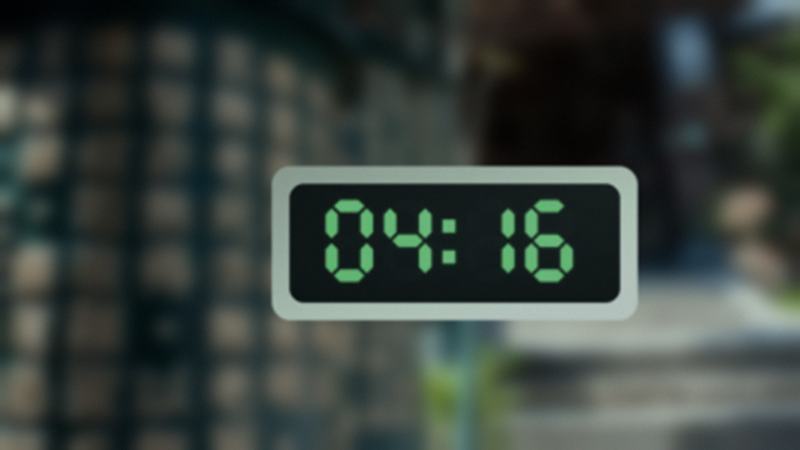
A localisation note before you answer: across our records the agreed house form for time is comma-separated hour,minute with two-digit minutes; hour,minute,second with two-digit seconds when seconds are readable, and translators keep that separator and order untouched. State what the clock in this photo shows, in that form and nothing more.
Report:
4,16
